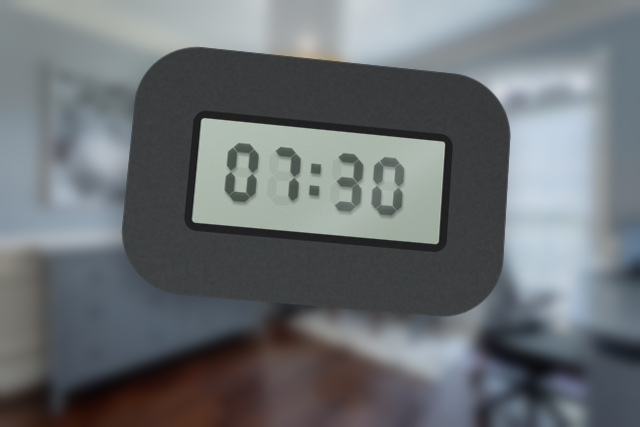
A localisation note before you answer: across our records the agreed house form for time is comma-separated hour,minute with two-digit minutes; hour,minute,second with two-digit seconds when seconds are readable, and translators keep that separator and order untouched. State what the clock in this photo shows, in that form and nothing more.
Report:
7,30
